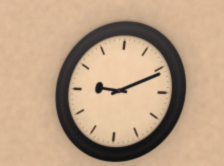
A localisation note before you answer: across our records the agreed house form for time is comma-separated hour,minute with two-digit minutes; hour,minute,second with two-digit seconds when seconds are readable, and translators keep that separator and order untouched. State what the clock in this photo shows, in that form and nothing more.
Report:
9,11
